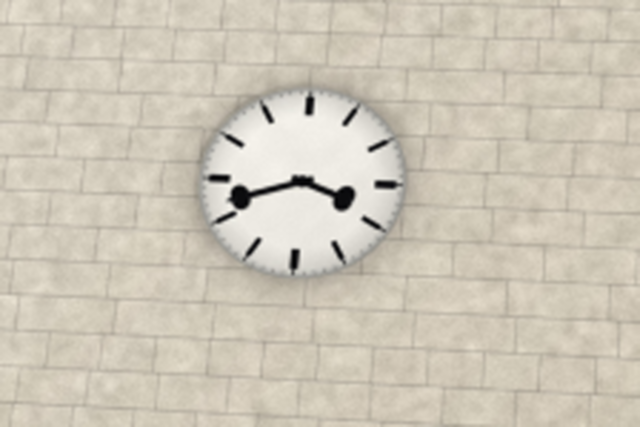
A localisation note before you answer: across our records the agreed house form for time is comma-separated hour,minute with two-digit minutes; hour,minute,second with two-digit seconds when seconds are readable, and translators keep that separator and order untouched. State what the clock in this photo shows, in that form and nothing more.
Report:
3,42
